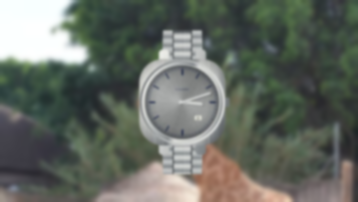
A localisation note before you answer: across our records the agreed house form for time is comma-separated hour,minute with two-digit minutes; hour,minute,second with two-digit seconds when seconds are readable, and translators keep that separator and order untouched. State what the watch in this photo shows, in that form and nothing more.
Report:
3,12
